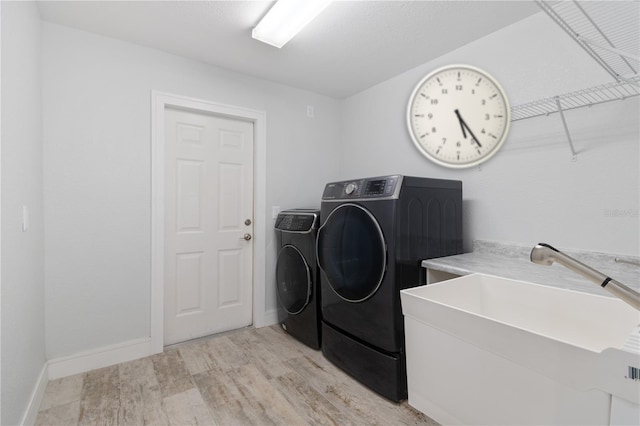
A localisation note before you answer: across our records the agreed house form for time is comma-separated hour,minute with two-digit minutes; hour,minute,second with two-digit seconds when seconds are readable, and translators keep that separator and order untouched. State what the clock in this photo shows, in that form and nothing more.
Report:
5,24
